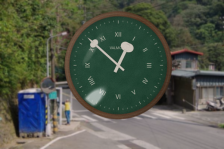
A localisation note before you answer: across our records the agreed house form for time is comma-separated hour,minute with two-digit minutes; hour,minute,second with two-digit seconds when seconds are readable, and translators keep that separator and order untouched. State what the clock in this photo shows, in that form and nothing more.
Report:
12,52
